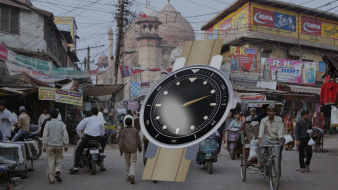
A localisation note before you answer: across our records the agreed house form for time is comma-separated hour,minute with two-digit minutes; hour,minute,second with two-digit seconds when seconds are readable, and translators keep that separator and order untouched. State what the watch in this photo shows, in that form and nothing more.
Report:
2,11
